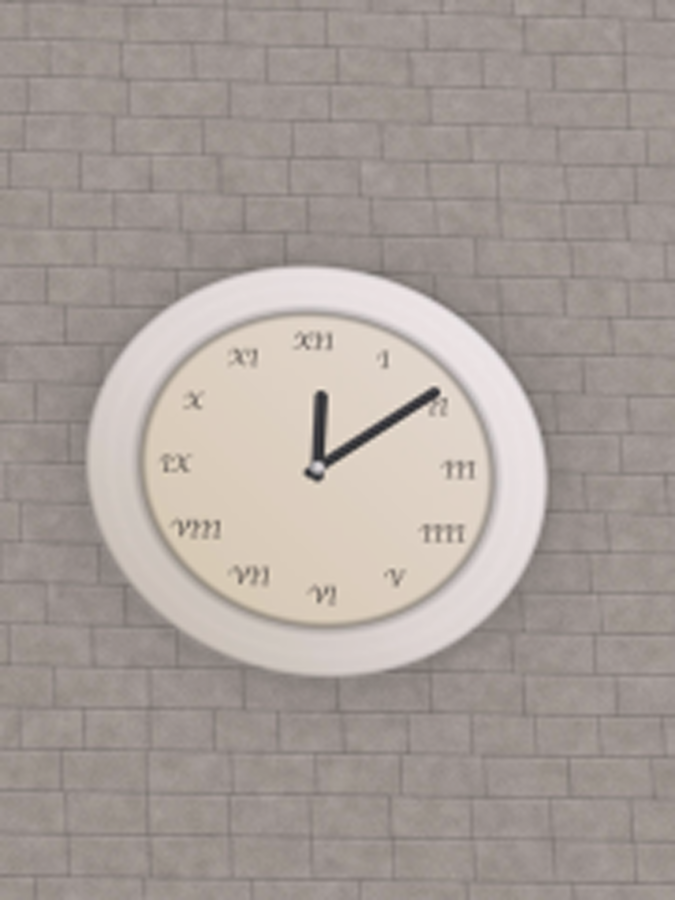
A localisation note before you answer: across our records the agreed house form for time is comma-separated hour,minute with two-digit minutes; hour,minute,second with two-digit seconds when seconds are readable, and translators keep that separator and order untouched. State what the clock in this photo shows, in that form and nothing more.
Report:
12,09
